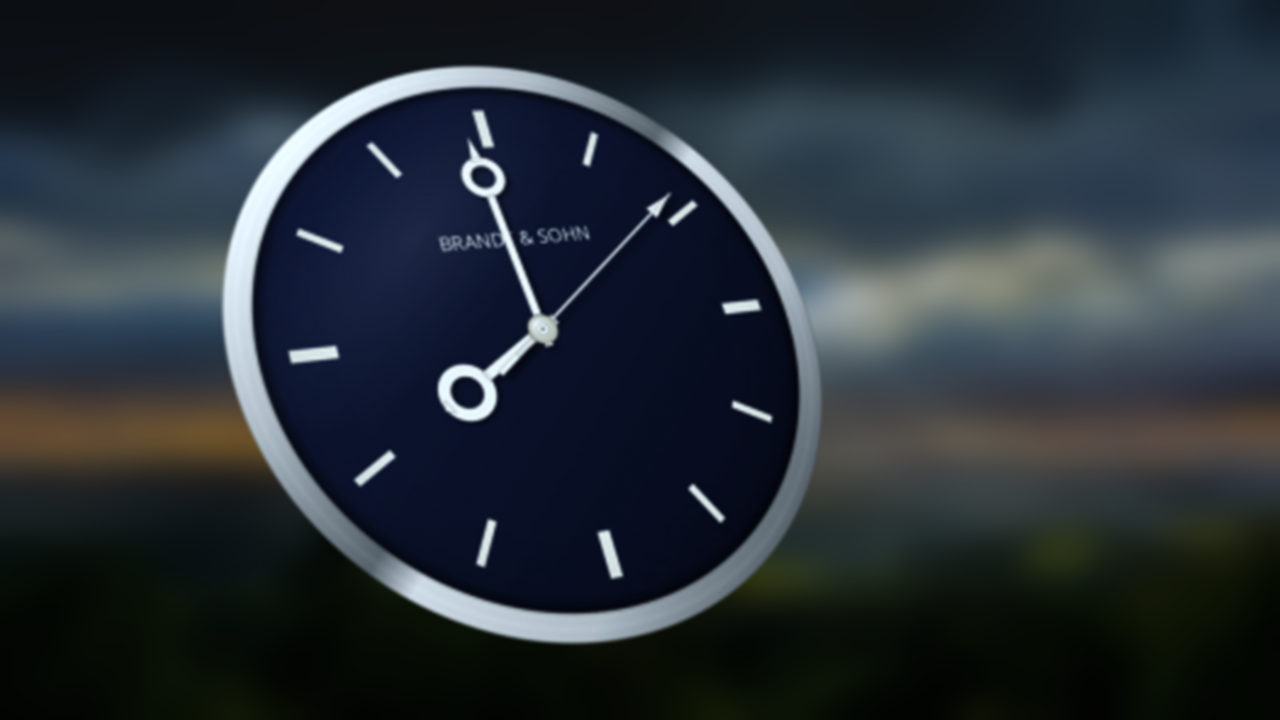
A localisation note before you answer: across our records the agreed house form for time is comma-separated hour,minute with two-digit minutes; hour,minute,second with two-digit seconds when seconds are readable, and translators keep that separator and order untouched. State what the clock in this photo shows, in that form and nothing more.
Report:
7,59,09
